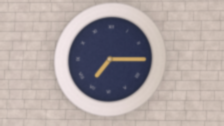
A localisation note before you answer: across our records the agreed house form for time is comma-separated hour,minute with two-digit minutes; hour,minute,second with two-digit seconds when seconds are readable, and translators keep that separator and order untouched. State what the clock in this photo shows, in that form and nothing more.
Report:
7,15
